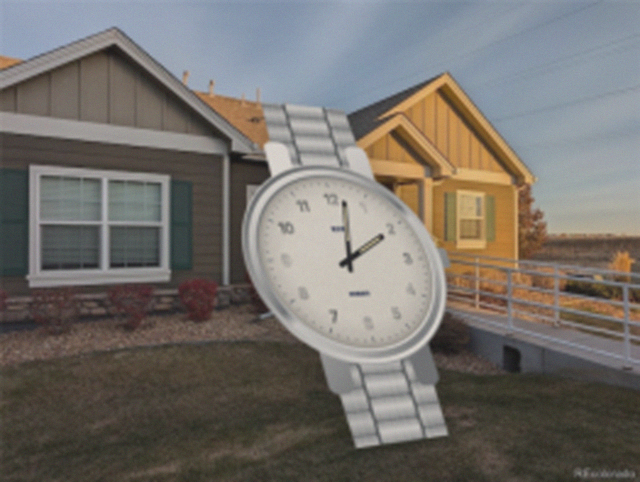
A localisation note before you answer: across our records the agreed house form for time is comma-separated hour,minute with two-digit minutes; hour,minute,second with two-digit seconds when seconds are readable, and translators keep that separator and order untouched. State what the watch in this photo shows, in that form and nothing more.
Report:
2,02
